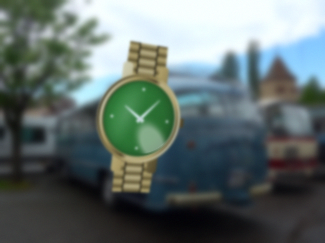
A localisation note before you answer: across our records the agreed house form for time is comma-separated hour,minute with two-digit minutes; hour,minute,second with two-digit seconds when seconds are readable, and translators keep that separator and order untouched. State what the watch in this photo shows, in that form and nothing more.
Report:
10,07
